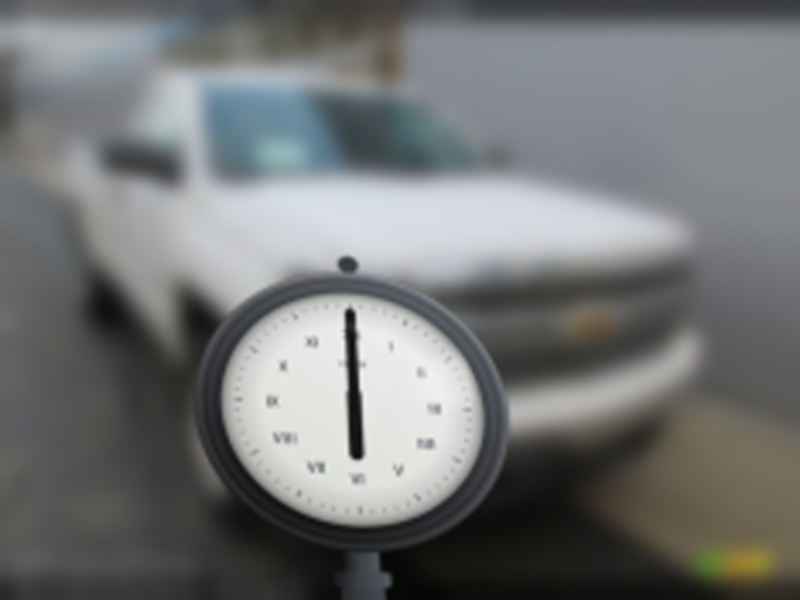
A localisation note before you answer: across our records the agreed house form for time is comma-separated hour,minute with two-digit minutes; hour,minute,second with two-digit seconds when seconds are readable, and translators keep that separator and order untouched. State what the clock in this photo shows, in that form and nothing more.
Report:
6,00
